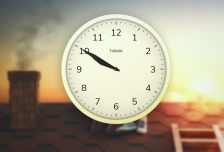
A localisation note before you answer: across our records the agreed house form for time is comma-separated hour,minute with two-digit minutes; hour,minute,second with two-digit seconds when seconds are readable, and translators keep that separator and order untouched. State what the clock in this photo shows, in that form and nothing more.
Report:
9,50
